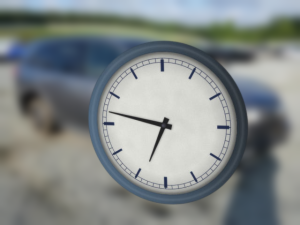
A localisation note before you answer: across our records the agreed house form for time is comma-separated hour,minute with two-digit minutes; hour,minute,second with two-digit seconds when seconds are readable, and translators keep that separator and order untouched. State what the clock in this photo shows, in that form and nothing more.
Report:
6,47
